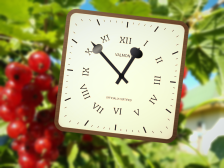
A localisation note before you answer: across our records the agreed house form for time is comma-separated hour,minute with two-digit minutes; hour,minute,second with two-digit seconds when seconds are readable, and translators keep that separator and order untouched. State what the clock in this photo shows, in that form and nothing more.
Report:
12,52
